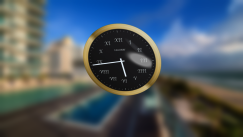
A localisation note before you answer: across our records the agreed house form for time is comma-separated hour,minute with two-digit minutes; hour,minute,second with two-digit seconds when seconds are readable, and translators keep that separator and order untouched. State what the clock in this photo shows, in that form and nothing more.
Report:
5,44
